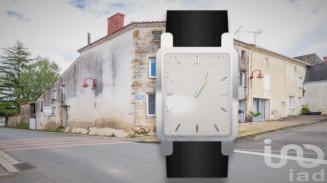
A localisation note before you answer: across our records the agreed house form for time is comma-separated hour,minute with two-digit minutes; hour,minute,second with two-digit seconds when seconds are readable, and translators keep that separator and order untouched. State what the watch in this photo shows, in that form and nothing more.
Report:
1,04
